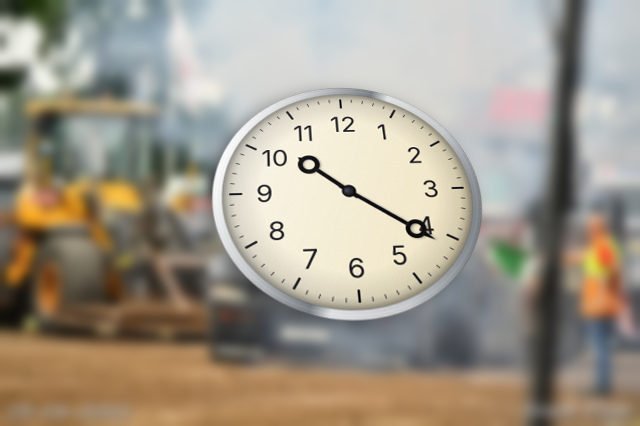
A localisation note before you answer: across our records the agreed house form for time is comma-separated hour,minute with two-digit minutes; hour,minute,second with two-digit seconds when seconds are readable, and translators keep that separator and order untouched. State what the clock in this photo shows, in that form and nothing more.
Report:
10,21
